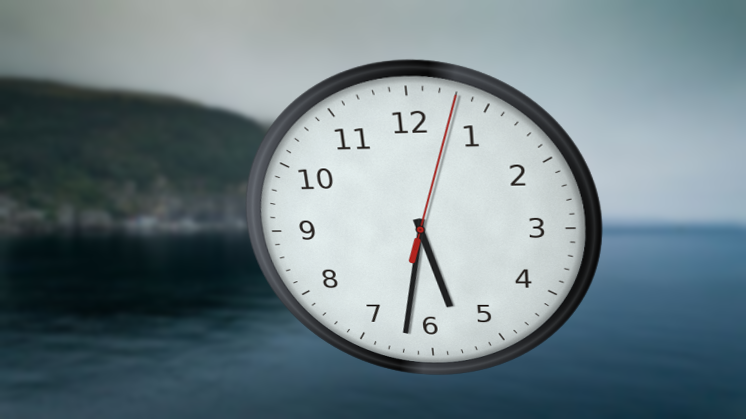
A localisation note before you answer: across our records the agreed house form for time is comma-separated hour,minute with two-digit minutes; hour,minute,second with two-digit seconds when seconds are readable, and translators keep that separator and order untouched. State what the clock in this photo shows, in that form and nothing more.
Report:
5,32,03
